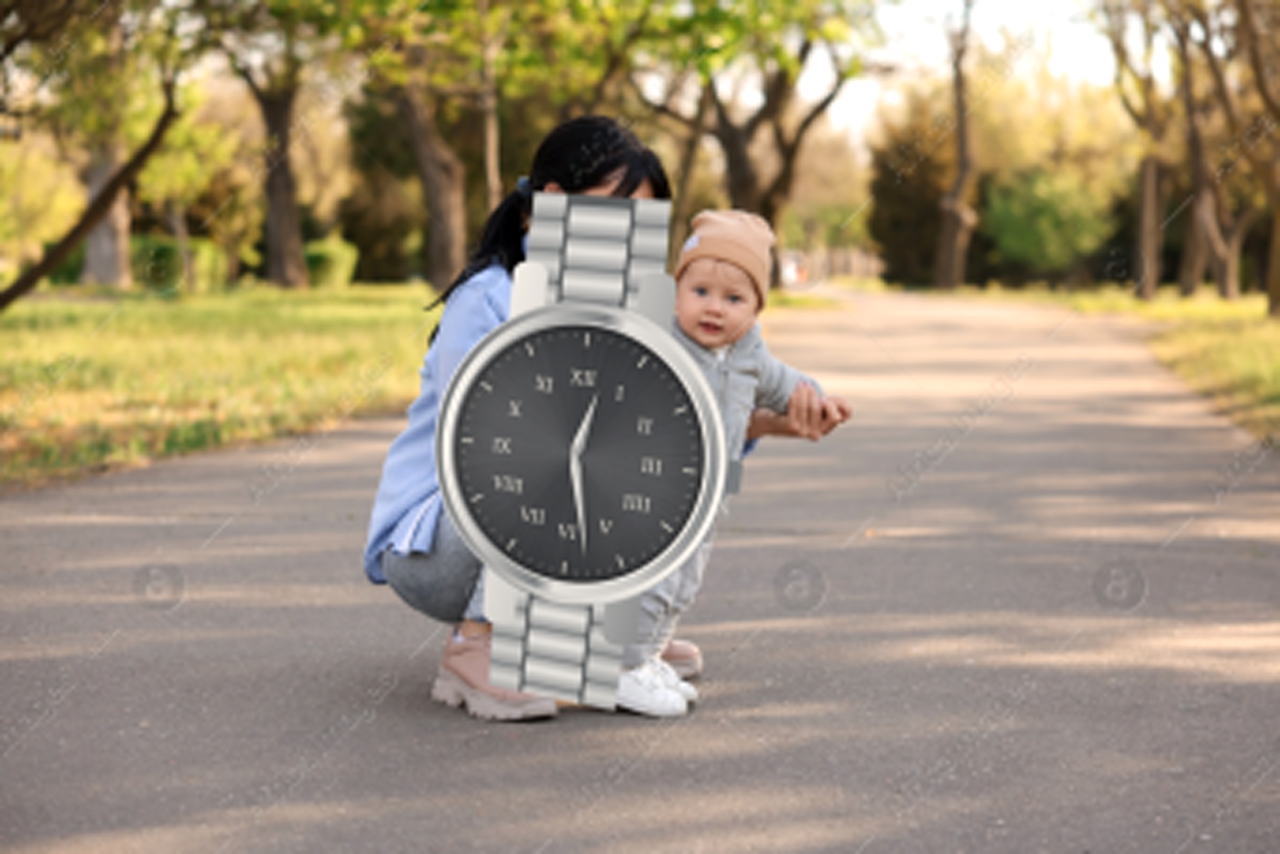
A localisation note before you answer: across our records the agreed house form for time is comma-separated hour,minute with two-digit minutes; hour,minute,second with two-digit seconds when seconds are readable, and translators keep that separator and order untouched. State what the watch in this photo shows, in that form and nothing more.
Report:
12,28
